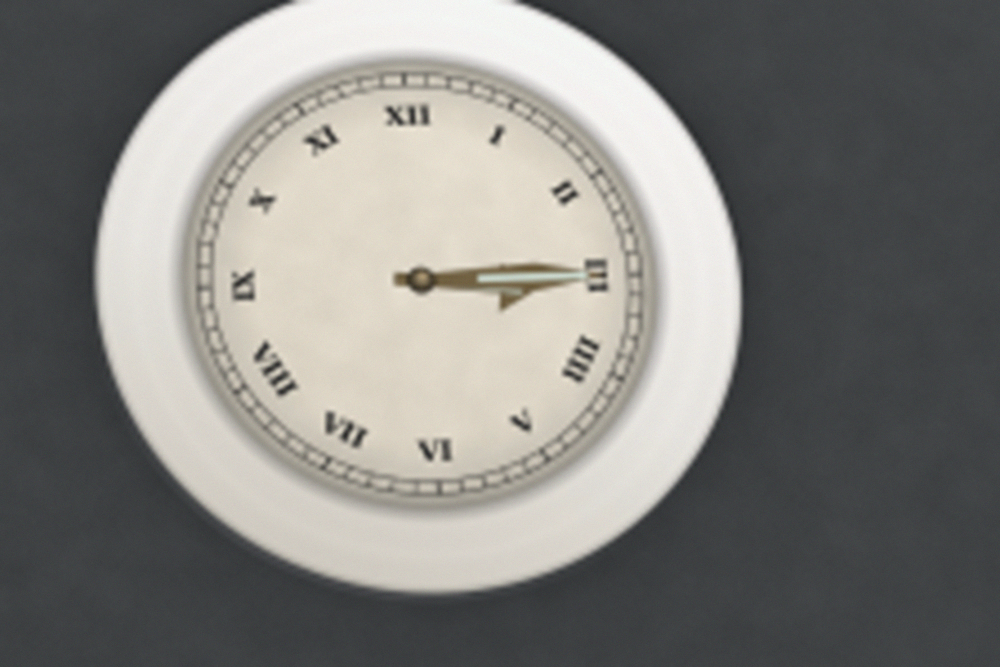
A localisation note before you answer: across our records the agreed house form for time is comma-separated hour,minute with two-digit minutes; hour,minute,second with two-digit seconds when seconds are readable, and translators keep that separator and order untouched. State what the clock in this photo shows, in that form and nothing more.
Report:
3,15
